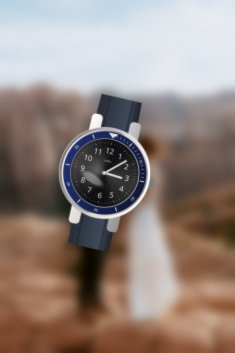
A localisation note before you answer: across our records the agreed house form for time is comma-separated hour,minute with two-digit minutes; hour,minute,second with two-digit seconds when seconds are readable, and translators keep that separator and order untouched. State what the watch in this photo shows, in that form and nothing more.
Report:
3,08
